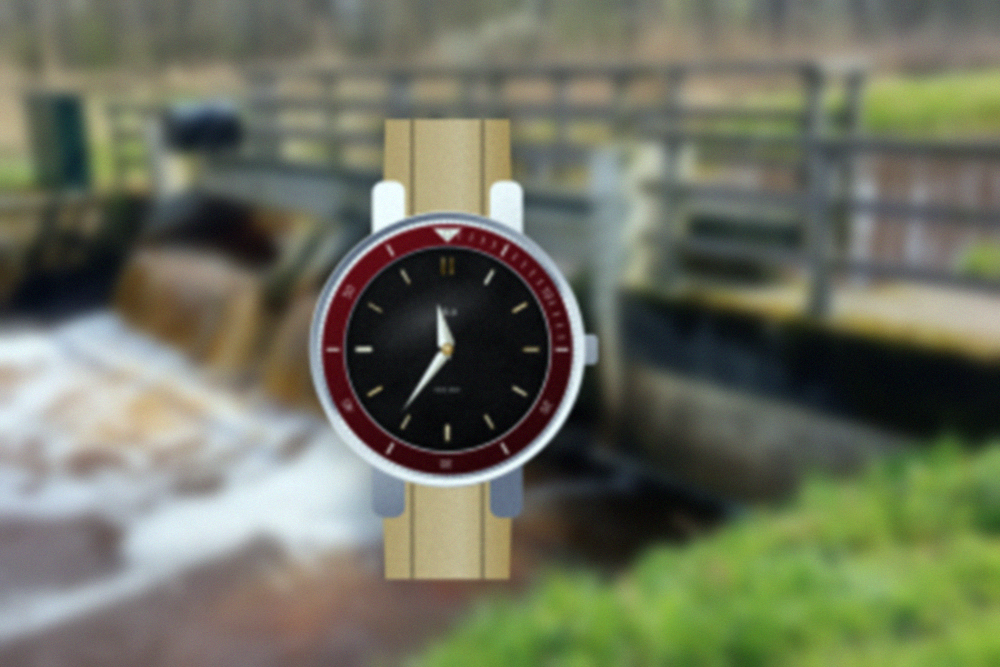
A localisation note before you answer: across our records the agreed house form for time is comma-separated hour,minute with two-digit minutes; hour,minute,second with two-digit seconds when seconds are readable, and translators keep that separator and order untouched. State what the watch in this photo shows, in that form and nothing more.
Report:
11,36
